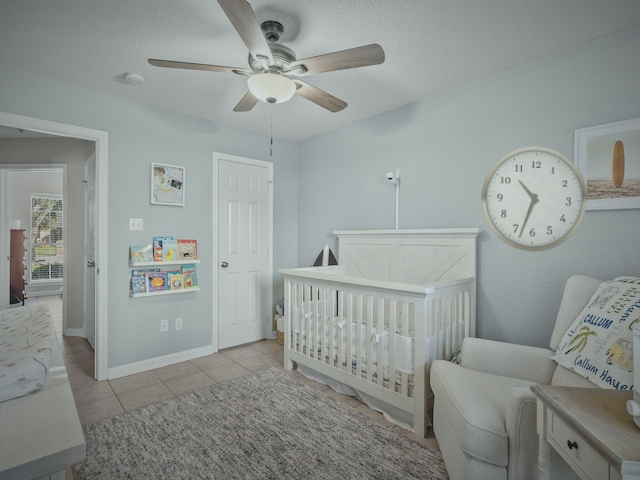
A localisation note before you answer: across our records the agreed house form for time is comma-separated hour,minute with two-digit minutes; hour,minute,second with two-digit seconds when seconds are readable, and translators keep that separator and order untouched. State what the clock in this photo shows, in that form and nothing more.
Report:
10,33
